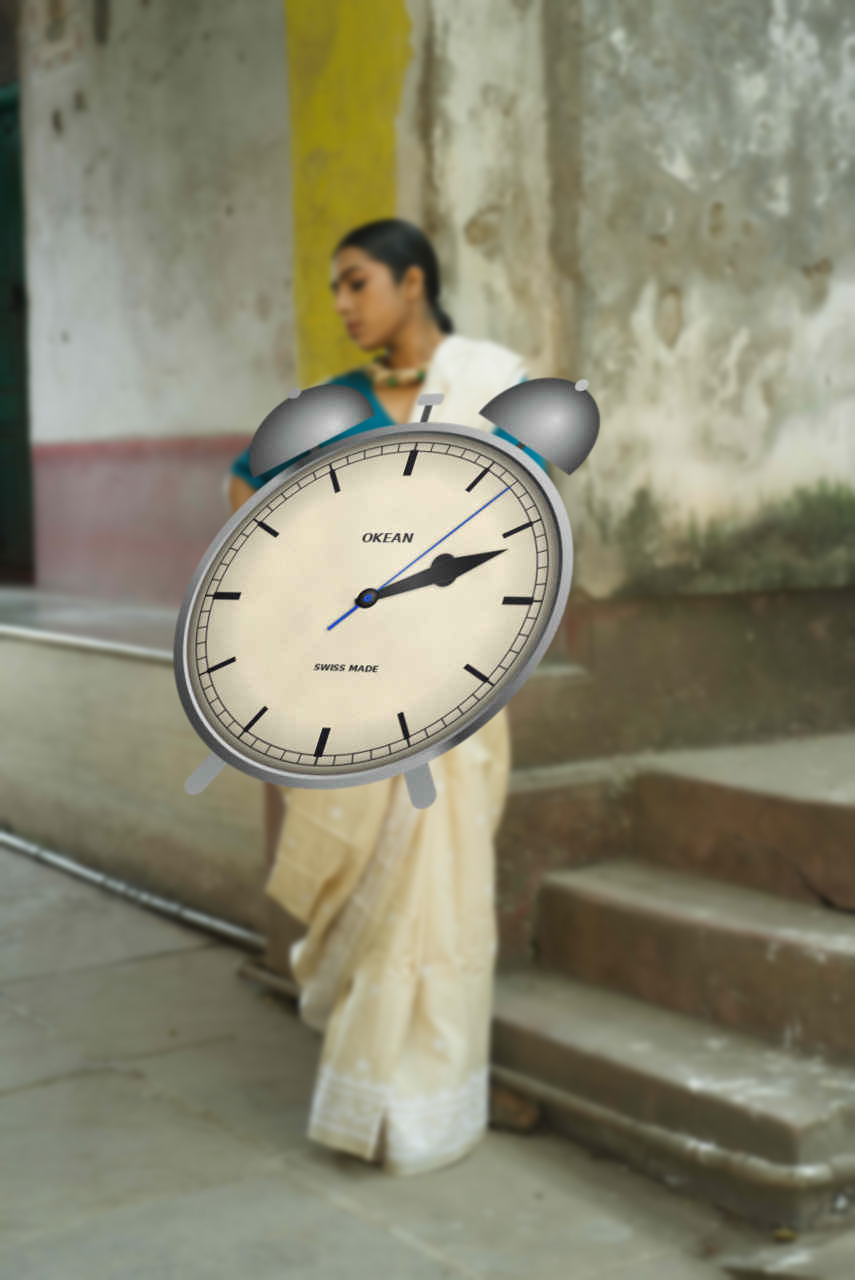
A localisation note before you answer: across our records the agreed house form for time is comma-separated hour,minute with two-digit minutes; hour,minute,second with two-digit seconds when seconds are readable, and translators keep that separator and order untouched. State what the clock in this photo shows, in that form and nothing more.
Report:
2,11,07
